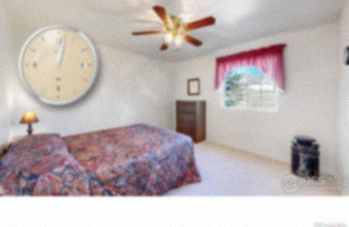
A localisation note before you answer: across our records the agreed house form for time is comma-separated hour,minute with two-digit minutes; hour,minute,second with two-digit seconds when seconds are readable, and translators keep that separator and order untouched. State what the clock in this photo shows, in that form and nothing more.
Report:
12,02
